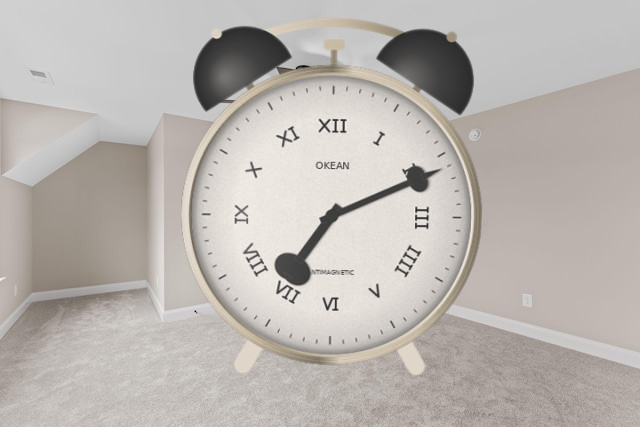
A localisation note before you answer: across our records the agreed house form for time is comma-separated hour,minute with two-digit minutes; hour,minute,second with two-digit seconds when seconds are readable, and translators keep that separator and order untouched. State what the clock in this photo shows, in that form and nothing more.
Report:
7,11
